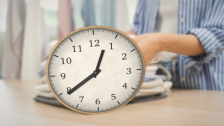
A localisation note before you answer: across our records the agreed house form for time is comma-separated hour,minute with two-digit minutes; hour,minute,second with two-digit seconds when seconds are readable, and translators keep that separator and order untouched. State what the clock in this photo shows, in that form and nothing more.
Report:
12,39
